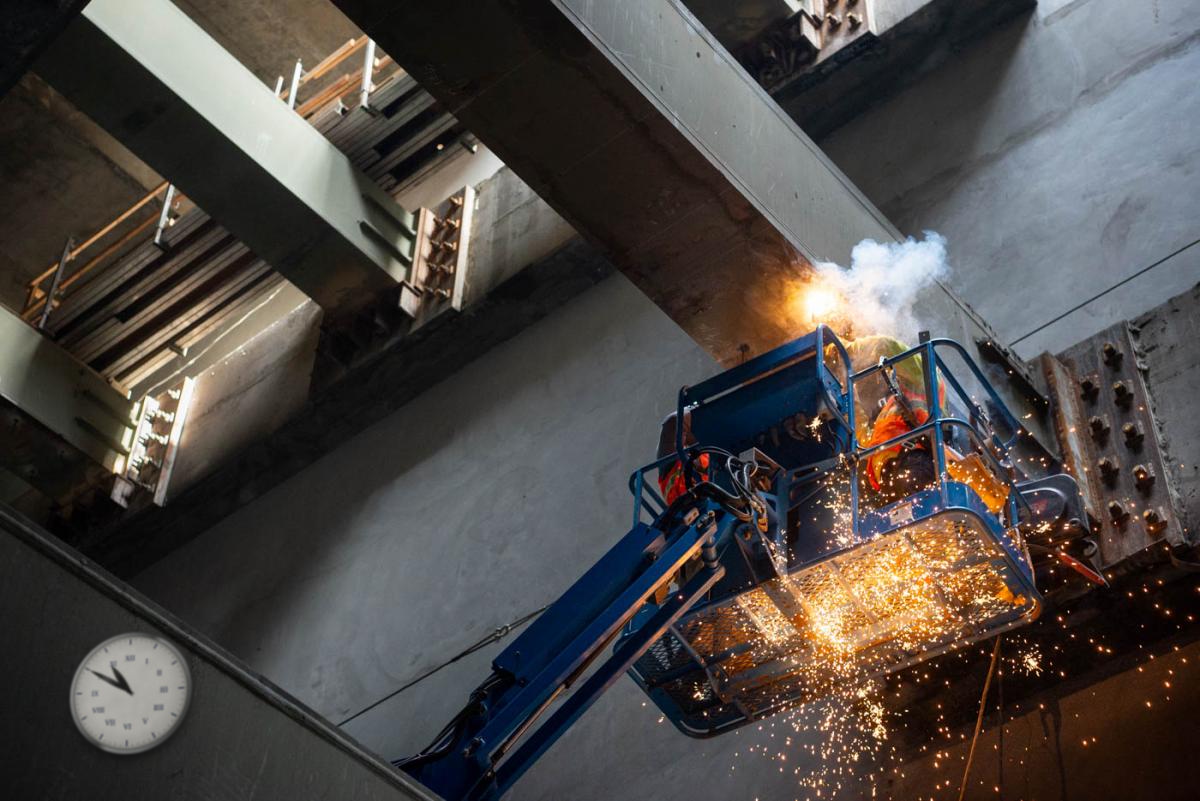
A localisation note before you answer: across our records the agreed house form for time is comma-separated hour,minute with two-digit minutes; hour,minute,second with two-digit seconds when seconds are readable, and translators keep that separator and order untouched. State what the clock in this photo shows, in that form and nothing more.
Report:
10,50
